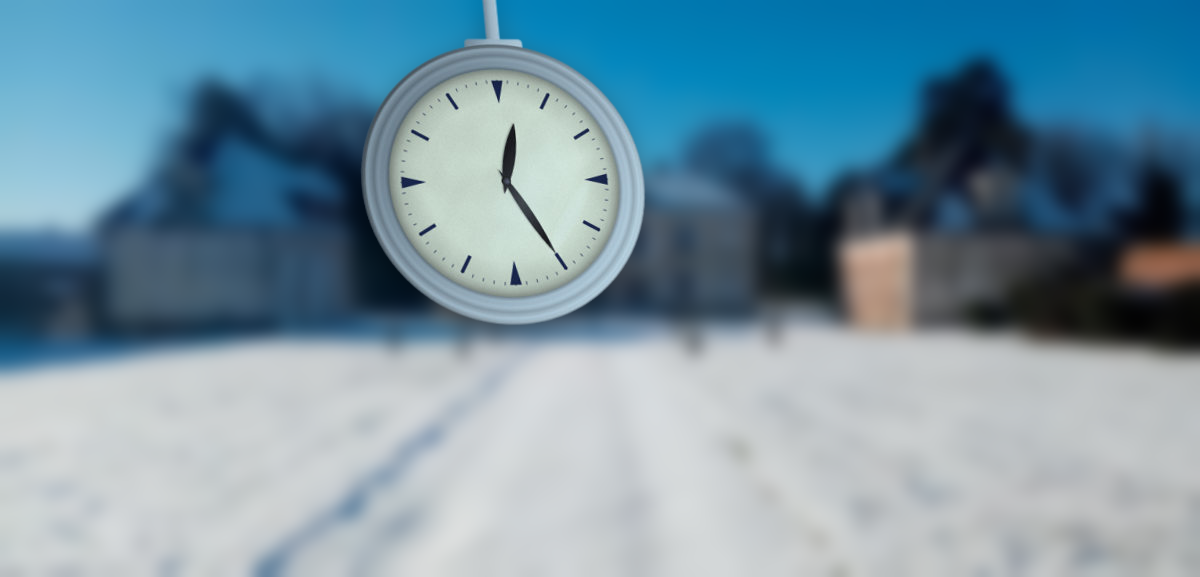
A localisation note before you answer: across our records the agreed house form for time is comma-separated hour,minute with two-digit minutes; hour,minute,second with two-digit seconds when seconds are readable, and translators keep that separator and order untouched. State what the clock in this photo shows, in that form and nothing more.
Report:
12,25
